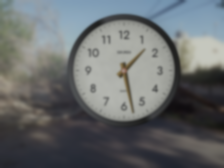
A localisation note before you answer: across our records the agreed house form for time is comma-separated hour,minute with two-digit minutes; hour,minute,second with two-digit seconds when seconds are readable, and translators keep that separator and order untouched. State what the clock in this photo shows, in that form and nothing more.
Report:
1,28
